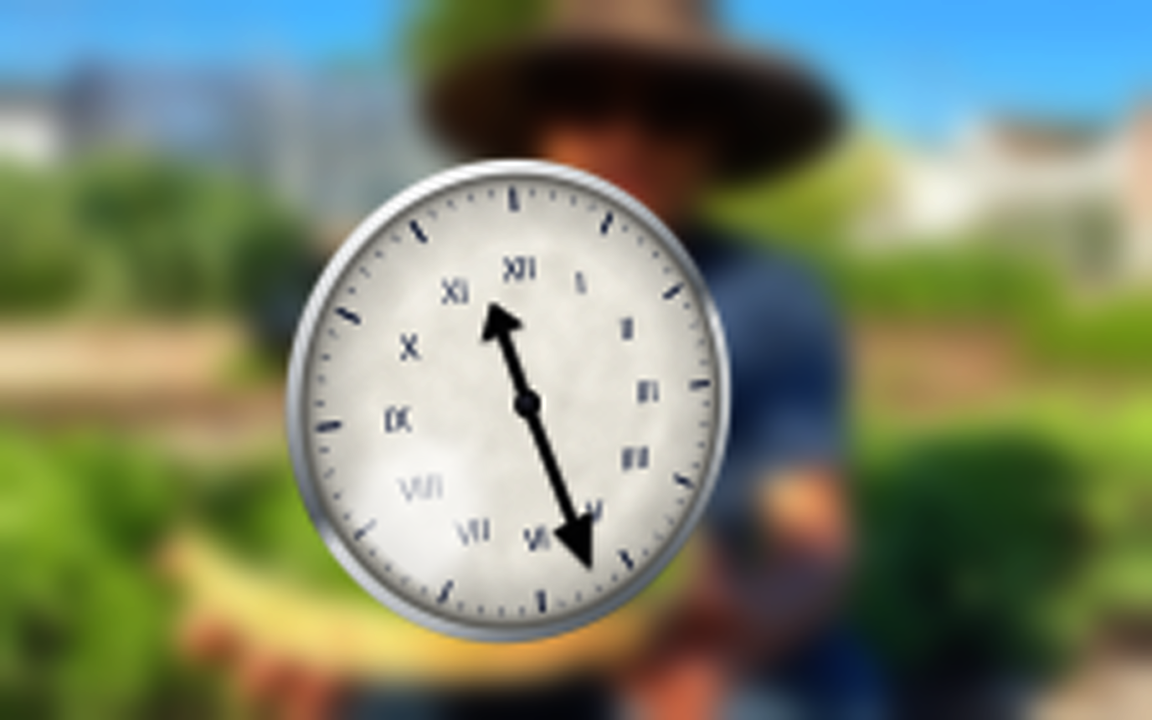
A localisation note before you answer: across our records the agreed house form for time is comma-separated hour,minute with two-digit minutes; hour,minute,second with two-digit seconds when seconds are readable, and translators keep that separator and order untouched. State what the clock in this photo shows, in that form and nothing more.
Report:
11,27
